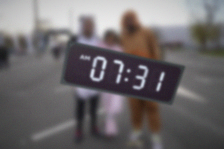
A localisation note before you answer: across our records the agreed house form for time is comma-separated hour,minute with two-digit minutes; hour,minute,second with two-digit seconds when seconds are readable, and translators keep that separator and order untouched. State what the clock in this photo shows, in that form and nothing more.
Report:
7,31
